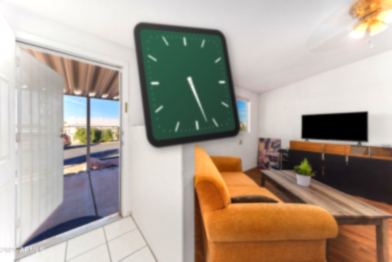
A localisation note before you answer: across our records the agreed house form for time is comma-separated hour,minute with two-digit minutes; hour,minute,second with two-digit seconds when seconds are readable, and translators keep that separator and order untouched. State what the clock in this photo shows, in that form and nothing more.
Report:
5,27
